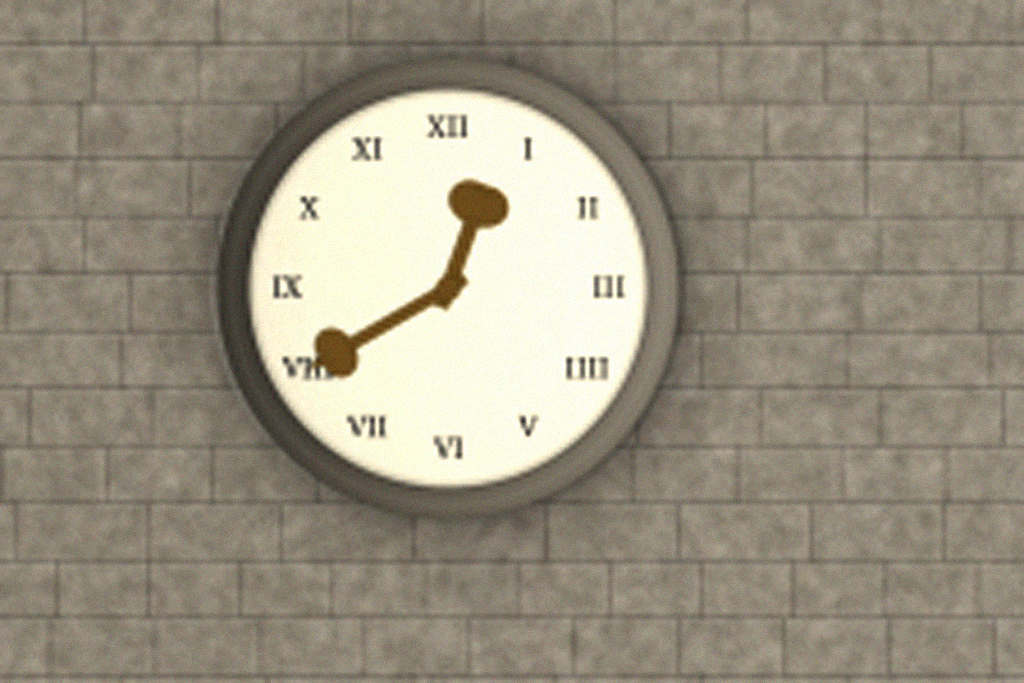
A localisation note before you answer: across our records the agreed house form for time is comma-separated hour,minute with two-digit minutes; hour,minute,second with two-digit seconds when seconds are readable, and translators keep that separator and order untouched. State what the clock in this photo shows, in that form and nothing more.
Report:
12,40
